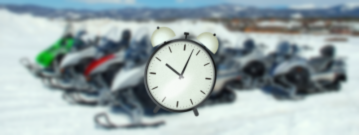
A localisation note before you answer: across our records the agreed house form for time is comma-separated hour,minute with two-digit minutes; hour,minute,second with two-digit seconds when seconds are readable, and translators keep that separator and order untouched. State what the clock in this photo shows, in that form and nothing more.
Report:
10,03
